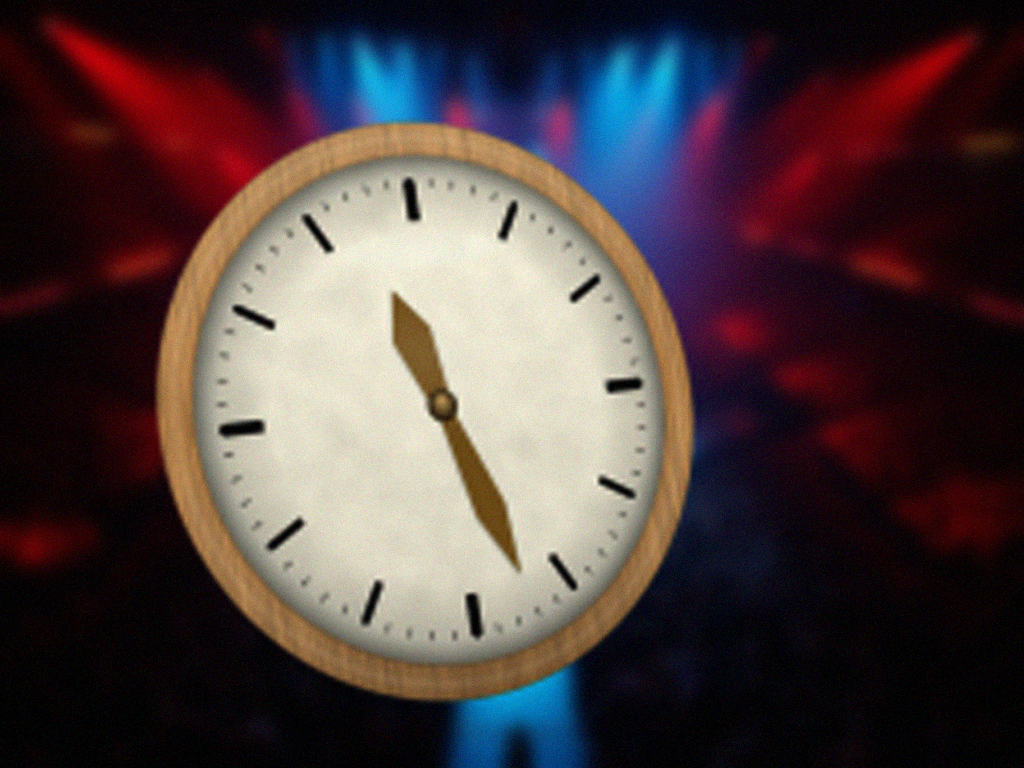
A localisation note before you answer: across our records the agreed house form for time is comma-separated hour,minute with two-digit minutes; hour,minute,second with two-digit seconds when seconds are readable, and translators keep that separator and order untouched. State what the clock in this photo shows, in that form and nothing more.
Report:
11,27
